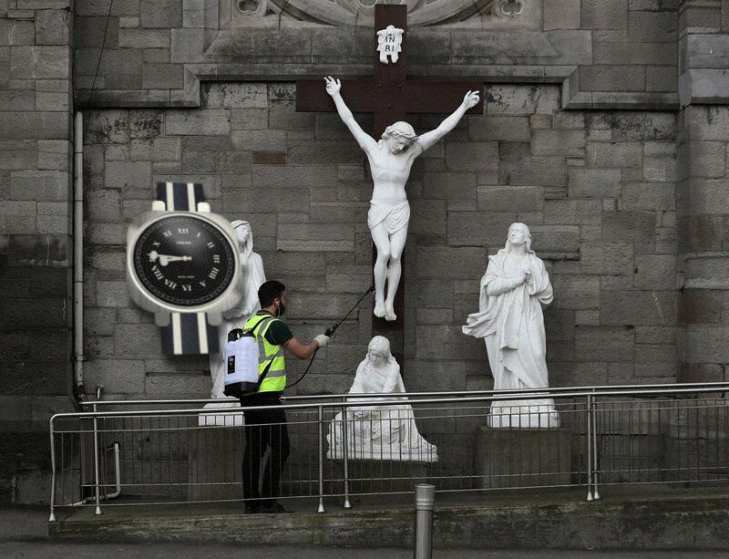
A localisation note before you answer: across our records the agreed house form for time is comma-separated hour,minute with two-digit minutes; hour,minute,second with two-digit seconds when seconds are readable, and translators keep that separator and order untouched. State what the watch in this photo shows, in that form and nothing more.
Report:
8,46
